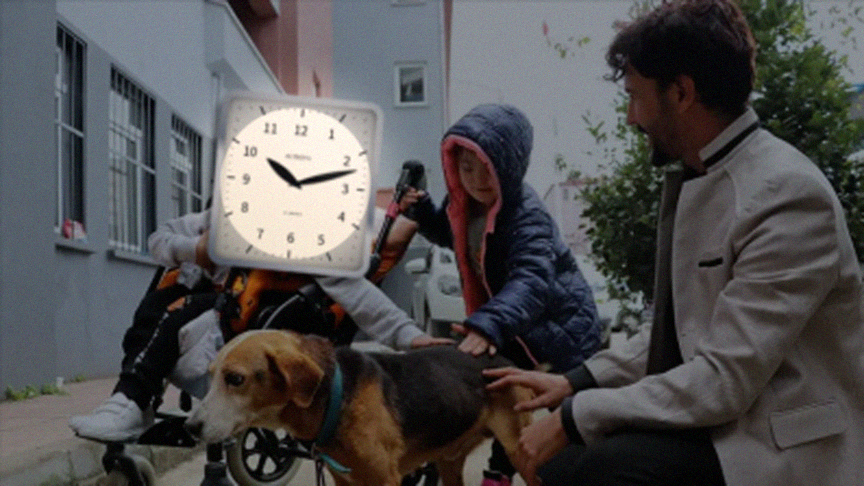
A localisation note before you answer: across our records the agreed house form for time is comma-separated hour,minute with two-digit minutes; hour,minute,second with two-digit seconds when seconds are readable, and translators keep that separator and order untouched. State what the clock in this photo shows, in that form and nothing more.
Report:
10,12
